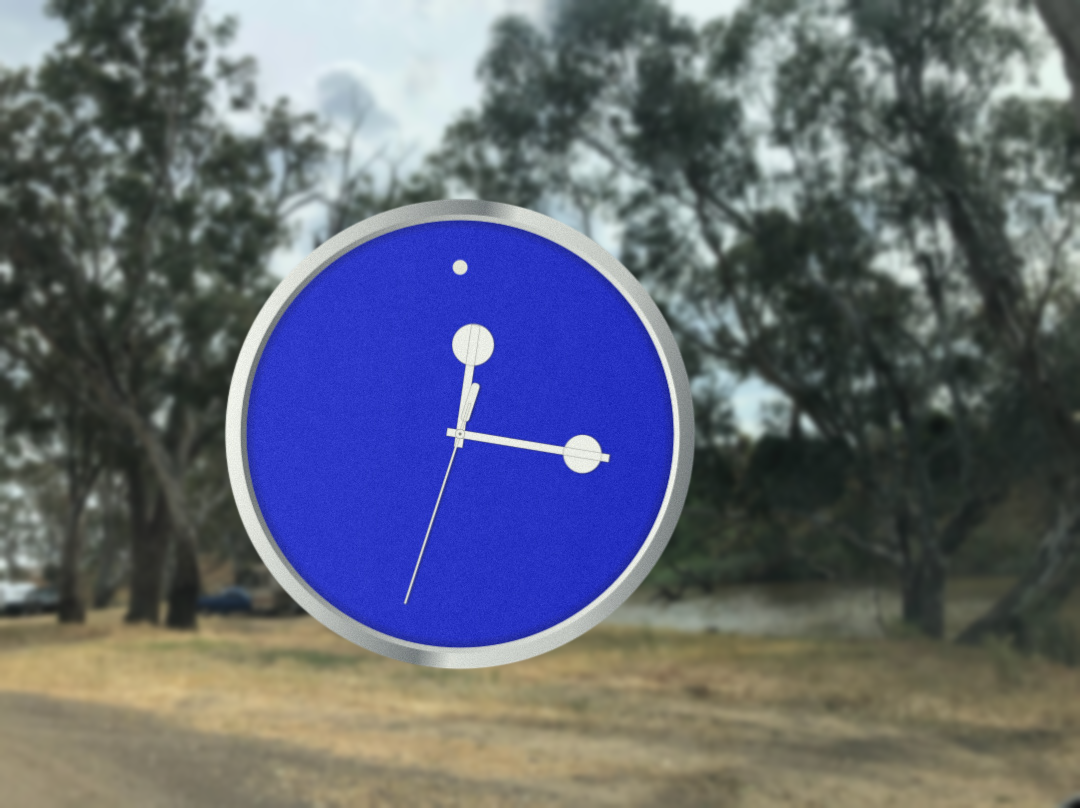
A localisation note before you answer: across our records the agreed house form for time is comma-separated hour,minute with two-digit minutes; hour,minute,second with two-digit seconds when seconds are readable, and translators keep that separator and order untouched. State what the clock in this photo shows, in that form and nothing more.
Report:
12,16,33
